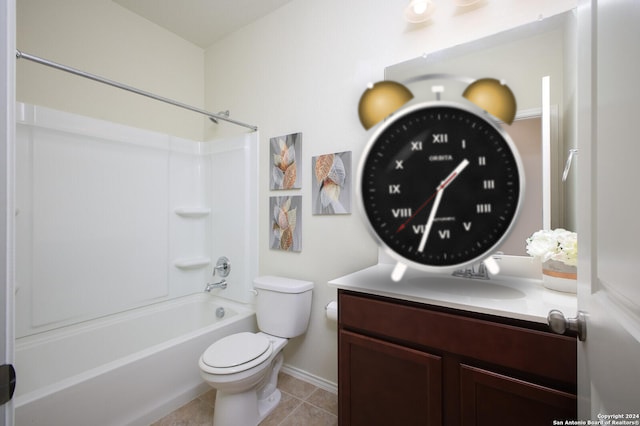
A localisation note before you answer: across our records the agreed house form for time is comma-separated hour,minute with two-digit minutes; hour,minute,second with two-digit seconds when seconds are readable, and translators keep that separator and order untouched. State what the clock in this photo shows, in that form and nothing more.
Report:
1,33,38
